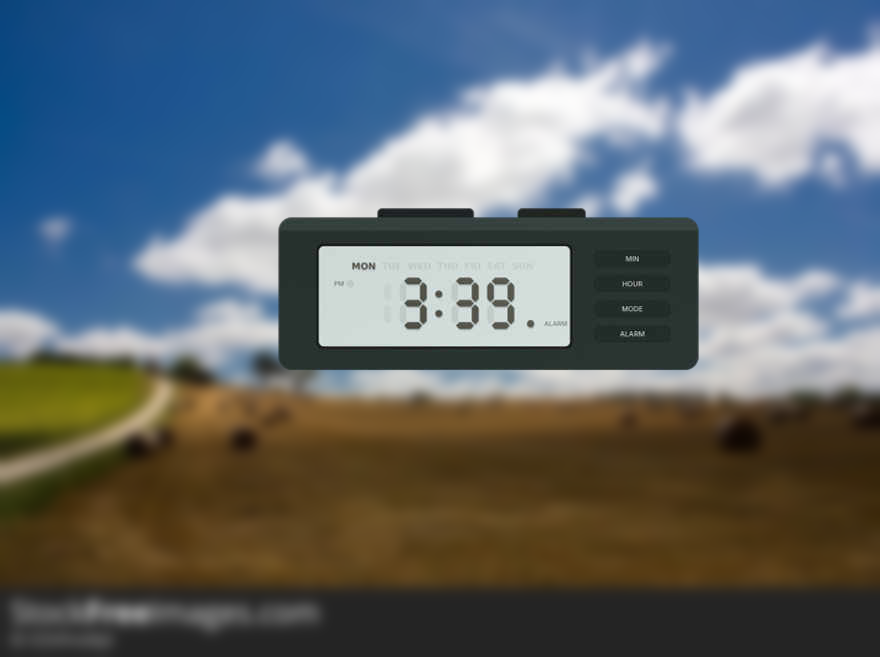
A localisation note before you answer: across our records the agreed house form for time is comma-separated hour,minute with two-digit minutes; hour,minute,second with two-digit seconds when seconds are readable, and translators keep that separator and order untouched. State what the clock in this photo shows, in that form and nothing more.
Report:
3,39
